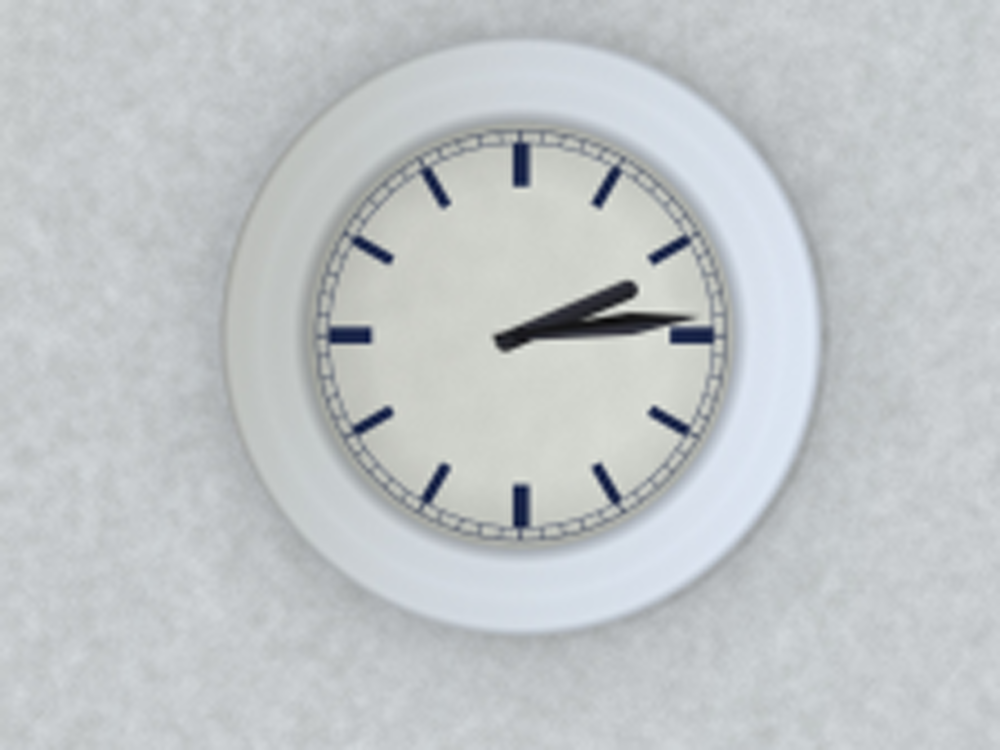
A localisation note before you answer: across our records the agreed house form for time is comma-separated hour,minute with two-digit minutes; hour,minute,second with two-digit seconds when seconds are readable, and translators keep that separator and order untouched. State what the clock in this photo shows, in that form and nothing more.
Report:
2,14
